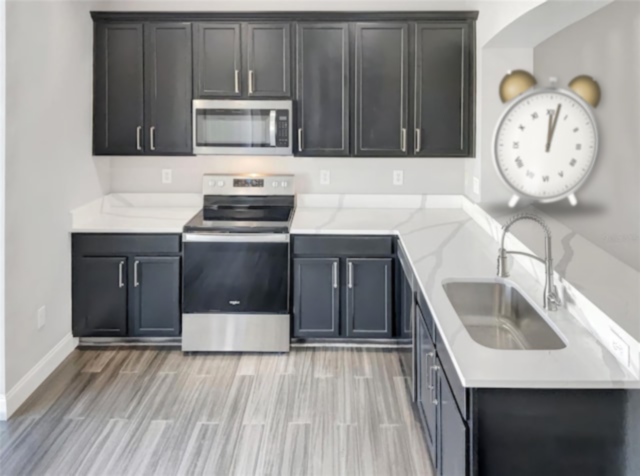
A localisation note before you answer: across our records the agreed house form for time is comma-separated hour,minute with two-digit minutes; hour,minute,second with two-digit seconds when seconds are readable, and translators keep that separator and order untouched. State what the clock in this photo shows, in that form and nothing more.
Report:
12,02
